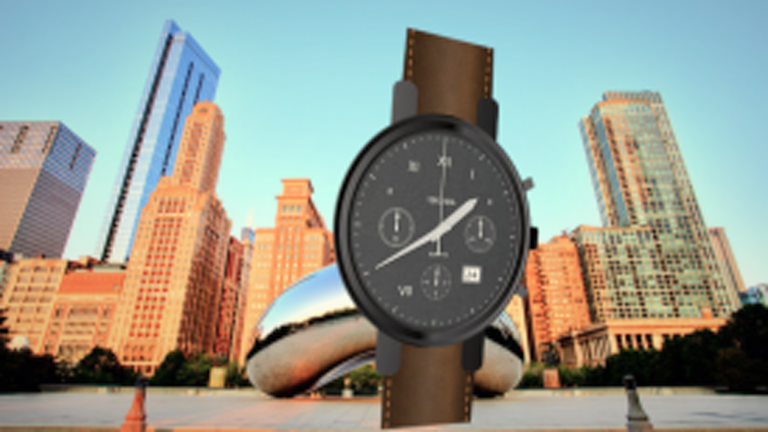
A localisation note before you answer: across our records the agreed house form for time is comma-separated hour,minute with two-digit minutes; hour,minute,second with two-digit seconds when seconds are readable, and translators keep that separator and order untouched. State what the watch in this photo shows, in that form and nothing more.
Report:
1,40
